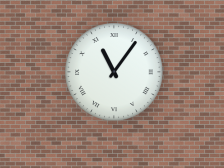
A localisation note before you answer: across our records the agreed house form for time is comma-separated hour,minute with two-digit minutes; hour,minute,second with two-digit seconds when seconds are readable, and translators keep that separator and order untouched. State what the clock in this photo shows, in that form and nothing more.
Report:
11,06
